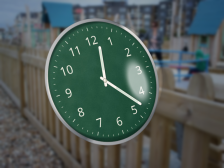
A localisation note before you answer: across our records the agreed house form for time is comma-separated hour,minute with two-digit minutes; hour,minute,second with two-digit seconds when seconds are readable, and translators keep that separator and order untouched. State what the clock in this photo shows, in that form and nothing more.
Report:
12,23
